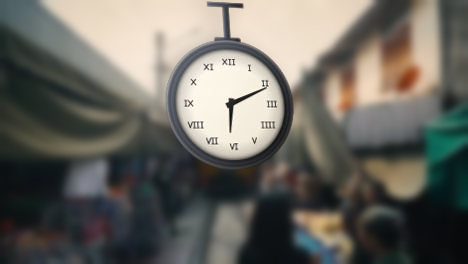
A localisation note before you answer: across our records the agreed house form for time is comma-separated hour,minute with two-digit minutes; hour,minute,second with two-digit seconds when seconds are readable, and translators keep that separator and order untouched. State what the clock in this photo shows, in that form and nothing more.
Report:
6,11
